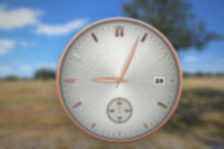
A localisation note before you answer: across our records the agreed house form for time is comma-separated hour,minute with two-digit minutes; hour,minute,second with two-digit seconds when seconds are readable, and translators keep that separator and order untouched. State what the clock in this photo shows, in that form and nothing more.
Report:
9,04
